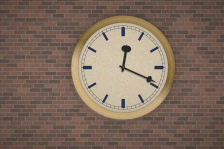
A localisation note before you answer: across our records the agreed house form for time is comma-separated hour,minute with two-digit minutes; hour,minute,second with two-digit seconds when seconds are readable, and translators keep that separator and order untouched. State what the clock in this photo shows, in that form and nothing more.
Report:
12,19
